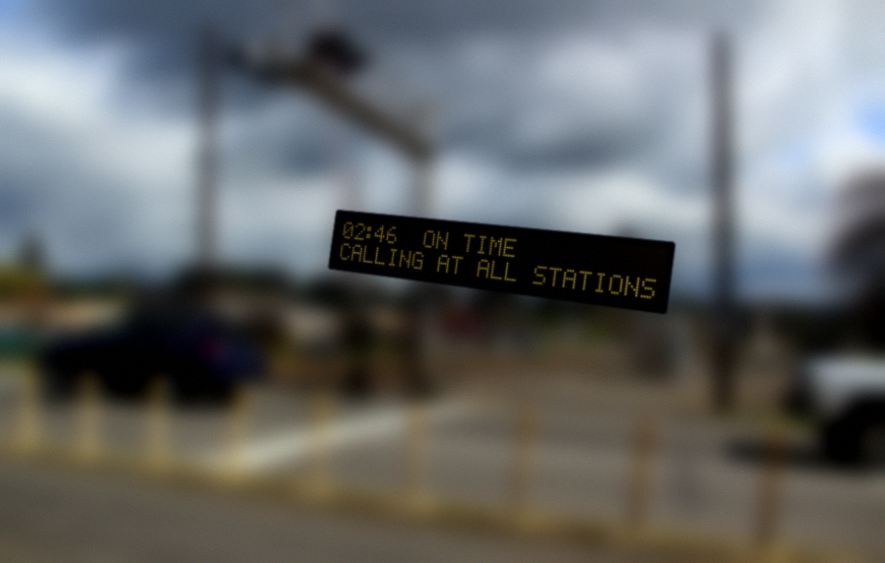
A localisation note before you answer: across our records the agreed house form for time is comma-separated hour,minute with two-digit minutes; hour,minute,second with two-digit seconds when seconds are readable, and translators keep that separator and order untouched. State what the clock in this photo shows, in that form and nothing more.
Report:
2,46
